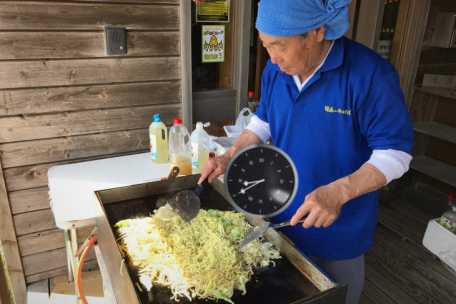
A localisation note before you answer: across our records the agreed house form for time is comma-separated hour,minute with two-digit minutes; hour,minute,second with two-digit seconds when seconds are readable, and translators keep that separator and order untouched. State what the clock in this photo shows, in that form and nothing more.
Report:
8,40
